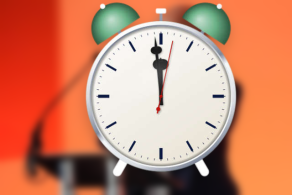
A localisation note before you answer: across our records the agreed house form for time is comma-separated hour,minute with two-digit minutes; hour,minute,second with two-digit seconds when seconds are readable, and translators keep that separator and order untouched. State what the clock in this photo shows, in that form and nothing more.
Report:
11,59,02
